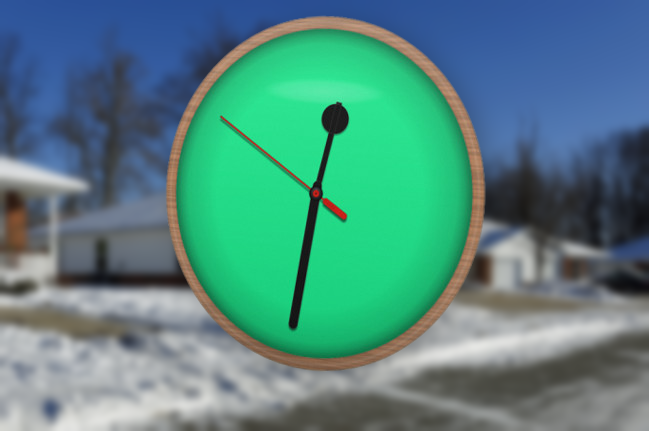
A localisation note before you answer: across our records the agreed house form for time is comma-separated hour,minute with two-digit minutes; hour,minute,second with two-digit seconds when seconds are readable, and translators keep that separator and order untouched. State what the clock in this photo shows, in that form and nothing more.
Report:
12,31,51
